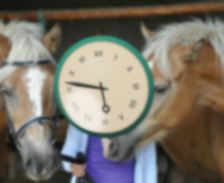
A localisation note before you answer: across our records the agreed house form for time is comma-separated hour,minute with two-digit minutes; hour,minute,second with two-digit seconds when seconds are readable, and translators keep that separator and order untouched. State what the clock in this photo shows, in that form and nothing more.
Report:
5,47
